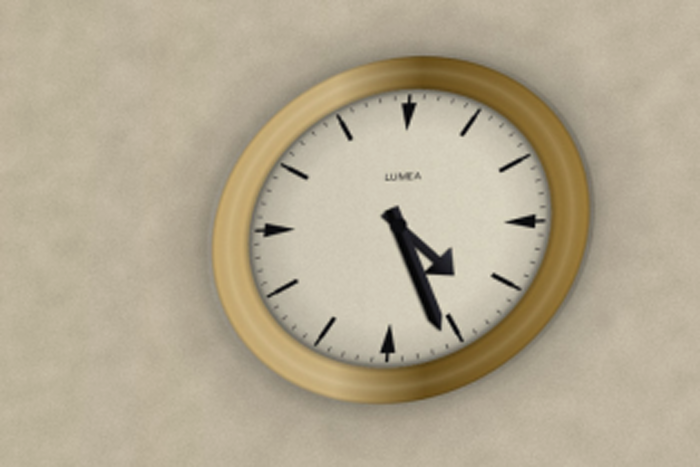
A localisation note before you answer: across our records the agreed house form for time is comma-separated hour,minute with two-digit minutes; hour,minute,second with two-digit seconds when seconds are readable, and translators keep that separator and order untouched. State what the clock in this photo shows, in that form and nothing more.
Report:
4,26
